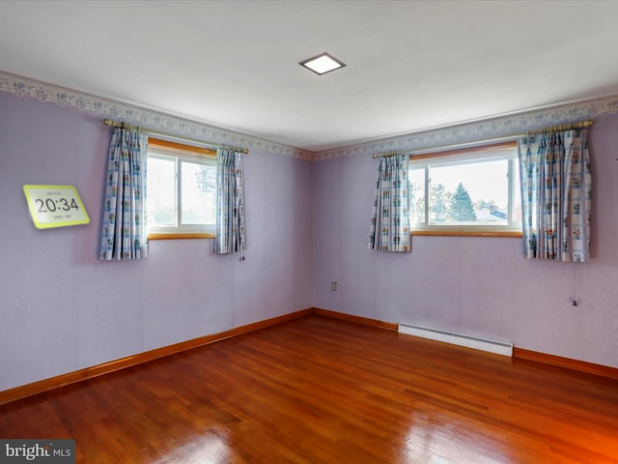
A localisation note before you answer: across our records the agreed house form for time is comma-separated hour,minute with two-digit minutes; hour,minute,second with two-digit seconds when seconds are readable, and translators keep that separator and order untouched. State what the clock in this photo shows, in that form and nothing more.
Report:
20,34
